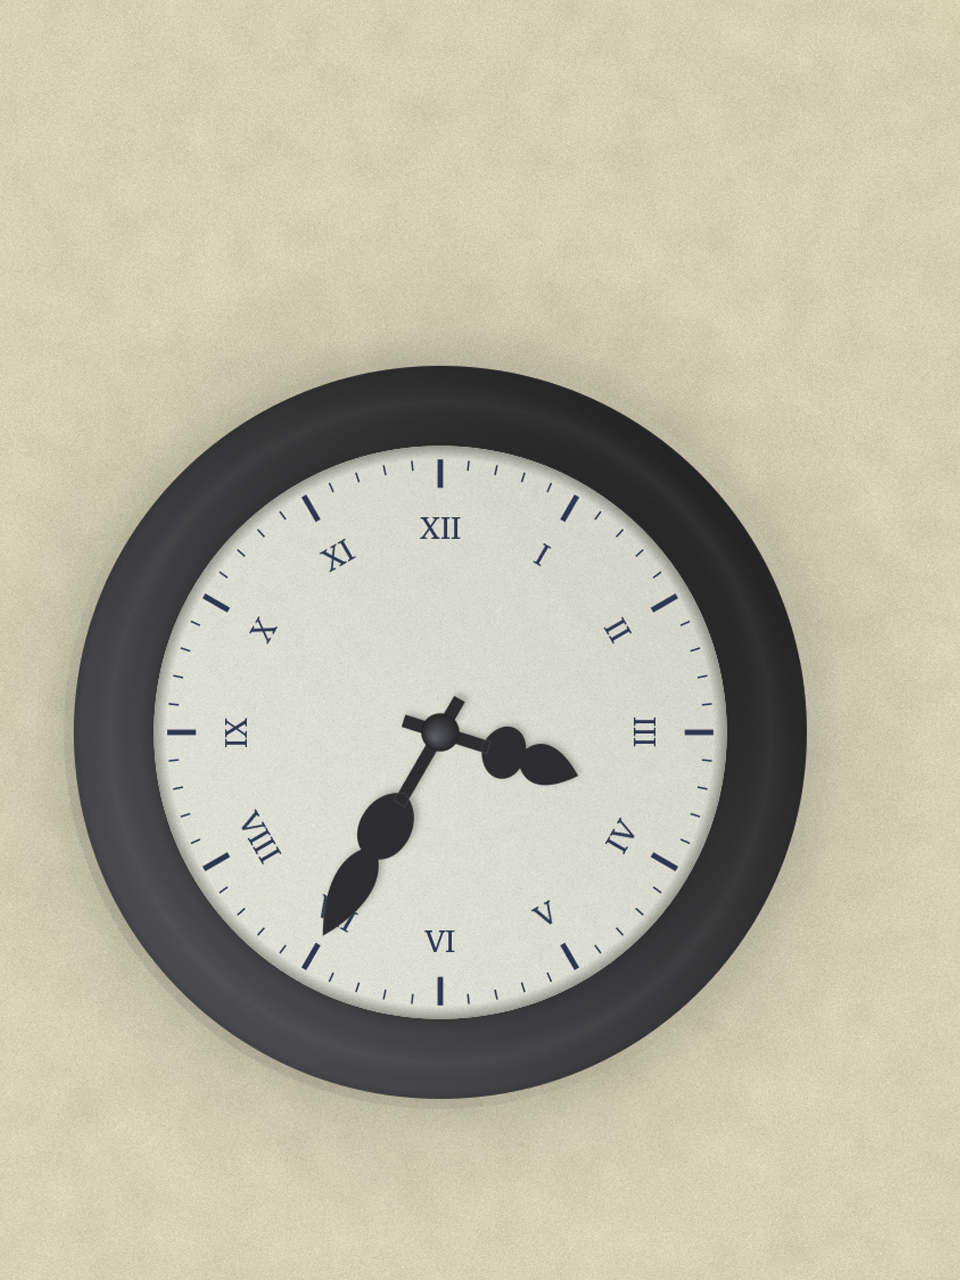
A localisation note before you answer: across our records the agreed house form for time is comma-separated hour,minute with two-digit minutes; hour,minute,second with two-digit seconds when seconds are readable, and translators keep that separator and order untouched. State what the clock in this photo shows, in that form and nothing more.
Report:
3,35
